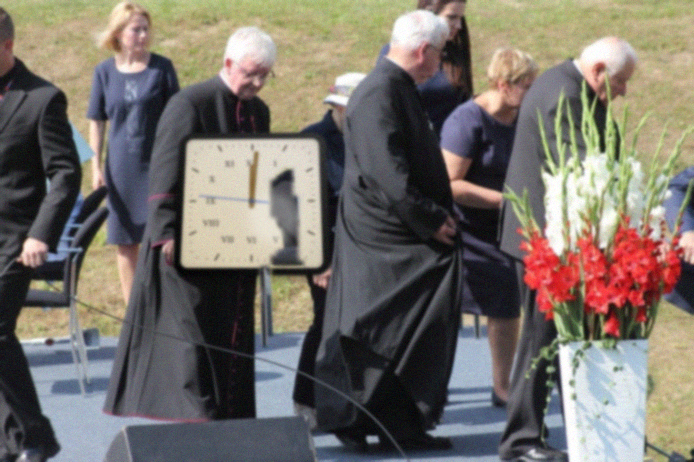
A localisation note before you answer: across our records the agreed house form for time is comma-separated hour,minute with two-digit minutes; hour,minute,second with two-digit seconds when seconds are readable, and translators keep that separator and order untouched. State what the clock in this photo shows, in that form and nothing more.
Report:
12,00,46
